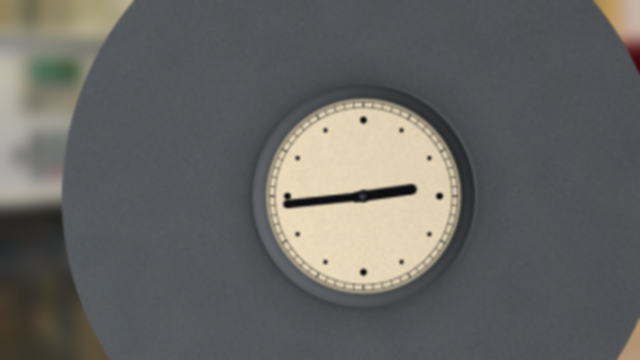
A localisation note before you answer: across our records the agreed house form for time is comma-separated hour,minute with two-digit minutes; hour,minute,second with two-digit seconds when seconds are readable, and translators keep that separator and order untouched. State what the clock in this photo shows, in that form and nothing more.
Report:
2,44
